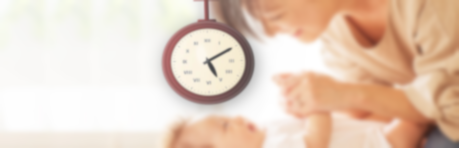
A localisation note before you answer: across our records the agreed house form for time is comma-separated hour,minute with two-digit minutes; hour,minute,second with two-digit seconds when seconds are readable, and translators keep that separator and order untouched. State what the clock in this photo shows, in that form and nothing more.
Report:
5,10
